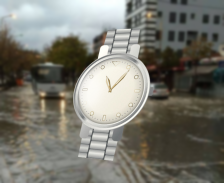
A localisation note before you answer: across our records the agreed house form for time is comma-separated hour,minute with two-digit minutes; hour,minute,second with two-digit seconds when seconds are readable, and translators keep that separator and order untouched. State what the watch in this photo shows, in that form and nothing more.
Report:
11,06
